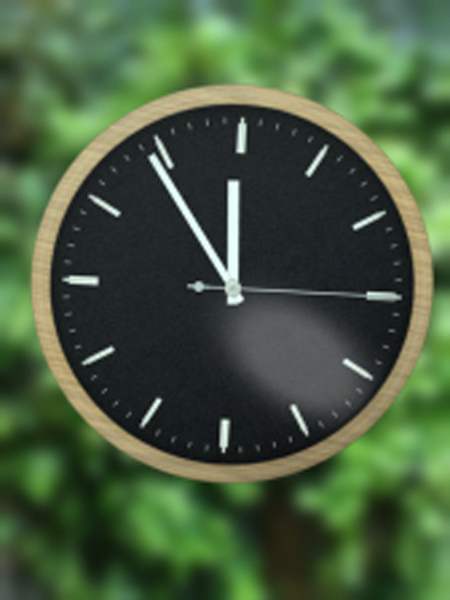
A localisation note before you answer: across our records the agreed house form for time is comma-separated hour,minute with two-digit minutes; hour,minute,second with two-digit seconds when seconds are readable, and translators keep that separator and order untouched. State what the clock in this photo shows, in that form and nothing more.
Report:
11,54,15
